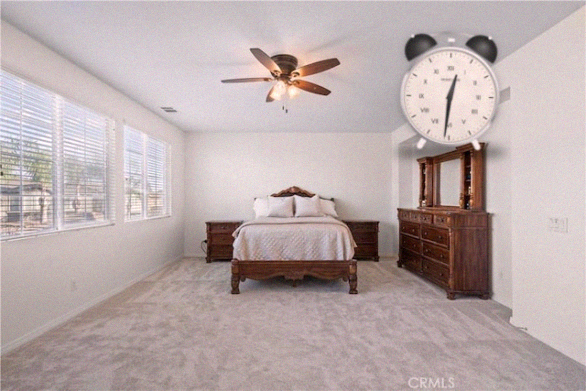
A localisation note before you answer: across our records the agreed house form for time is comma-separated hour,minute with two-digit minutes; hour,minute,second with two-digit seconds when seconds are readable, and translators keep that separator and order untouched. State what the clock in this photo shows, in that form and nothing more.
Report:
12,31
